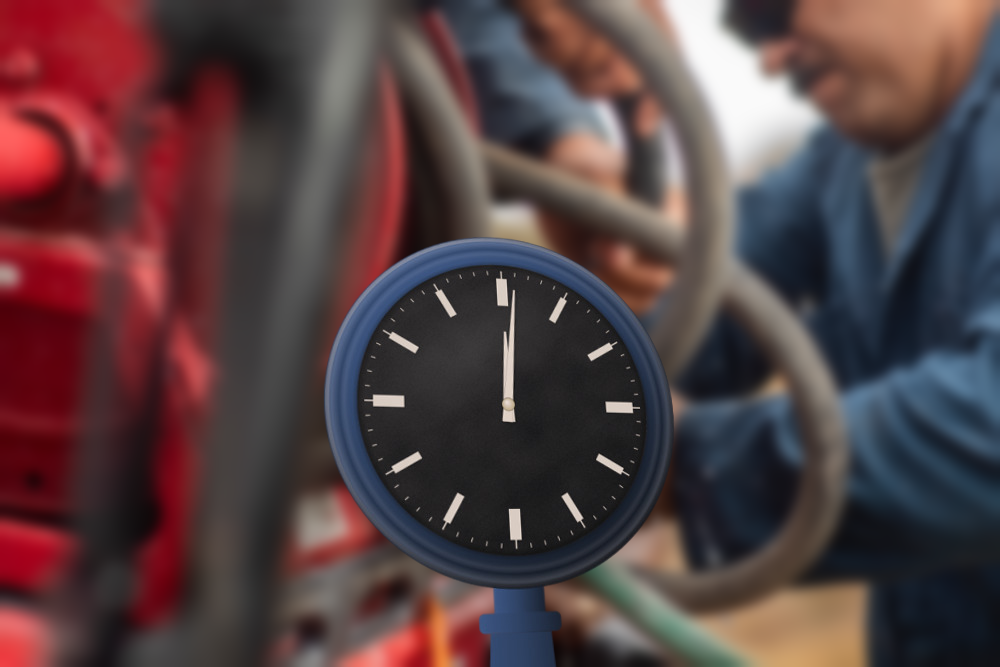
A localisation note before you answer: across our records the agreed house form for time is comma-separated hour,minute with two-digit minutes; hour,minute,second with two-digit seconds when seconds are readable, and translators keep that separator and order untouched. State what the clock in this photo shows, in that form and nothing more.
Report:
12,01
